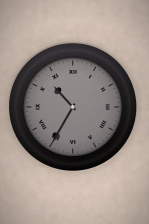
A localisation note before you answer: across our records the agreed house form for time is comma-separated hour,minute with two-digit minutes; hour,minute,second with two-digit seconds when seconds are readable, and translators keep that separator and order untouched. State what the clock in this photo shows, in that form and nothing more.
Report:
10,35
